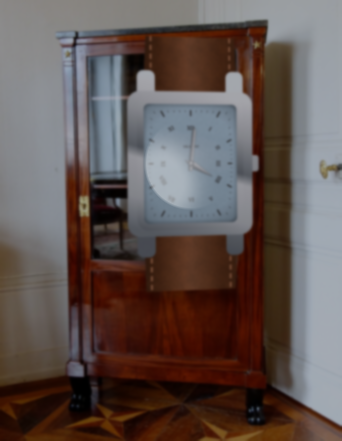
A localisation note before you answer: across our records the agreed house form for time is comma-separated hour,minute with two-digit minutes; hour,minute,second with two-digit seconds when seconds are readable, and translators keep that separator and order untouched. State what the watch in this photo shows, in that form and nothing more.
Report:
4,01
